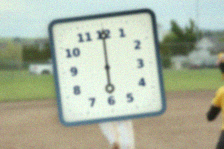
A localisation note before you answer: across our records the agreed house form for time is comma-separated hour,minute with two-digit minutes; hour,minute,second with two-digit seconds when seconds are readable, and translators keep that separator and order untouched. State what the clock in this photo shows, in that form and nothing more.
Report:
6,00
